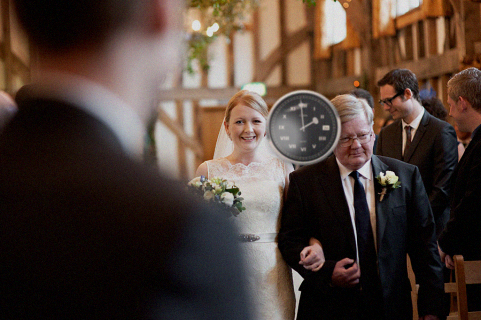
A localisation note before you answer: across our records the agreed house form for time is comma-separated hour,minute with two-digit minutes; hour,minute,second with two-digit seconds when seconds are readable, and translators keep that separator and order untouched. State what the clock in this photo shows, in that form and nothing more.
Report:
1,59
